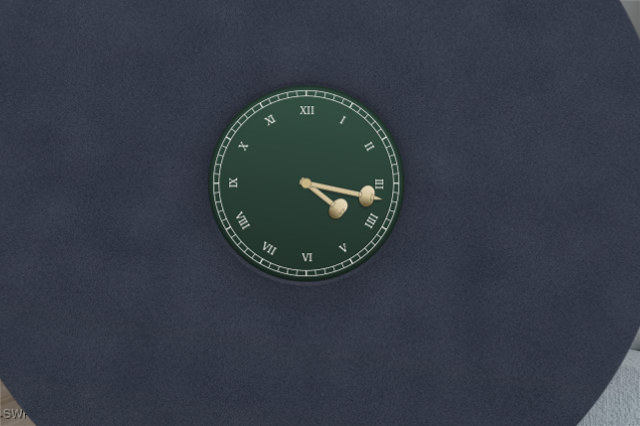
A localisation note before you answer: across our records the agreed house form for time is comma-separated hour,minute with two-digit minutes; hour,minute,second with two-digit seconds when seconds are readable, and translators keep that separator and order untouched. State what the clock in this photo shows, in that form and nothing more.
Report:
4,17
